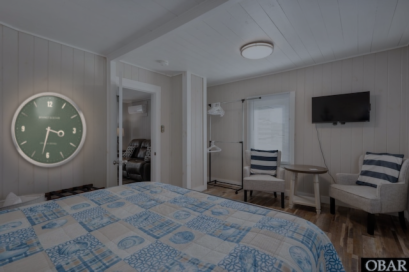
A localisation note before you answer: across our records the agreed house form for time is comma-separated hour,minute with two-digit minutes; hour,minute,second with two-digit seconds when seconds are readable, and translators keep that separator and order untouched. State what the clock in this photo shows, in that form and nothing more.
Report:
3,32
